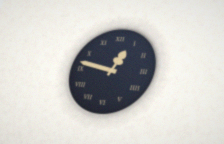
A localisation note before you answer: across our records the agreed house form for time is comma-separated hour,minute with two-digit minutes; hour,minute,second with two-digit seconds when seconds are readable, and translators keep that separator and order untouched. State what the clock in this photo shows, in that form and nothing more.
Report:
12,47
